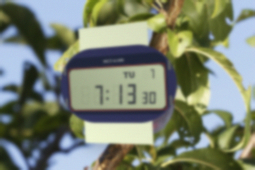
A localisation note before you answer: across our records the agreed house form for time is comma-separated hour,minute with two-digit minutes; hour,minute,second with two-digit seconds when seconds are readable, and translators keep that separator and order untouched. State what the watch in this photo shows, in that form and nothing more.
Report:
7,13
